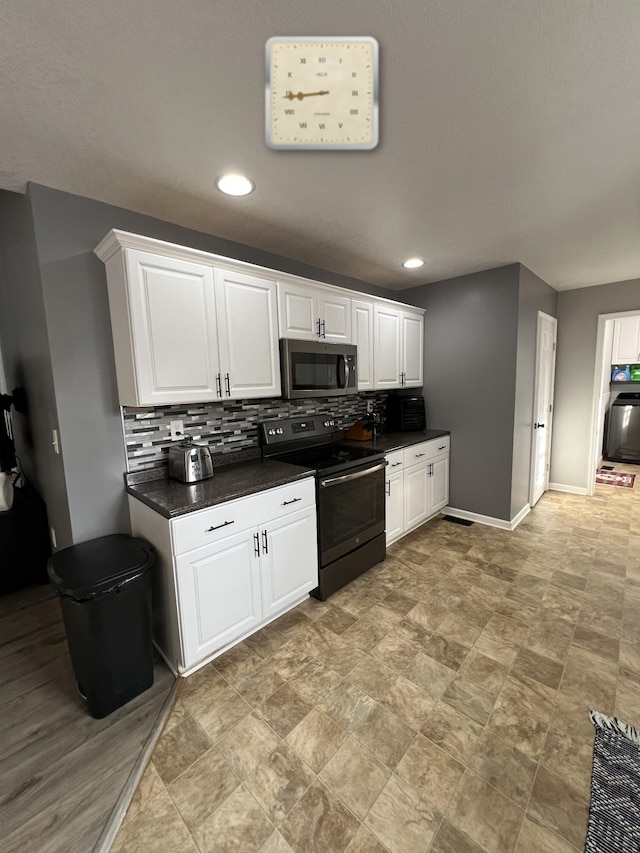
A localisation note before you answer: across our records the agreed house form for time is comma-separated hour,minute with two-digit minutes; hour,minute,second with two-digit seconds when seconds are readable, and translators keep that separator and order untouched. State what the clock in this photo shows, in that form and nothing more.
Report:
8,44
